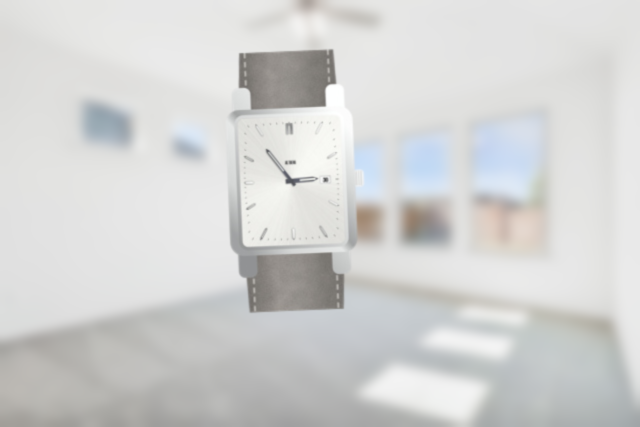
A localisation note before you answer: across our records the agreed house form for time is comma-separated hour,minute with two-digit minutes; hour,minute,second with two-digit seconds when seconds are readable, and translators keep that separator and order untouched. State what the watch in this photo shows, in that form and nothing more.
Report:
2,54
